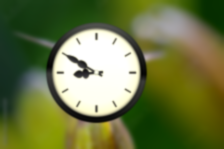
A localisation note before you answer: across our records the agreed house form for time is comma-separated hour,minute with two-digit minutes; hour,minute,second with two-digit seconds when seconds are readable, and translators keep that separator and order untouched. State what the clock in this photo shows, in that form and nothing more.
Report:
8,50
